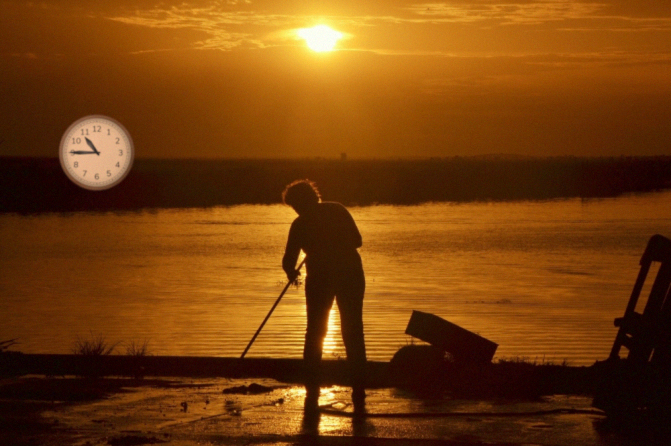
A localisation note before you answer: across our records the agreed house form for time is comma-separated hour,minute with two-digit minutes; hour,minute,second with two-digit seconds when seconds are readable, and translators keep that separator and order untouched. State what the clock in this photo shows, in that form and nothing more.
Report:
10,45
